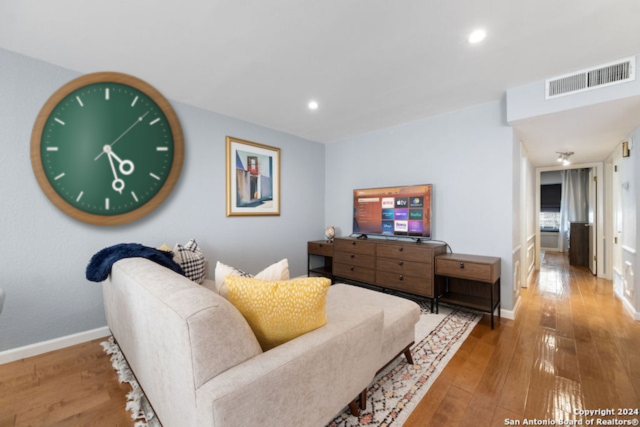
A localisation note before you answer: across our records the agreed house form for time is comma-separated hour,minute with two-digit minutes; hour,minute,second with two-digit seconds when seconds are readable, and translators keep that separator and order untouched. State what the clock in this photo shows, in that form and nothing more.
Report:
4,27,08
